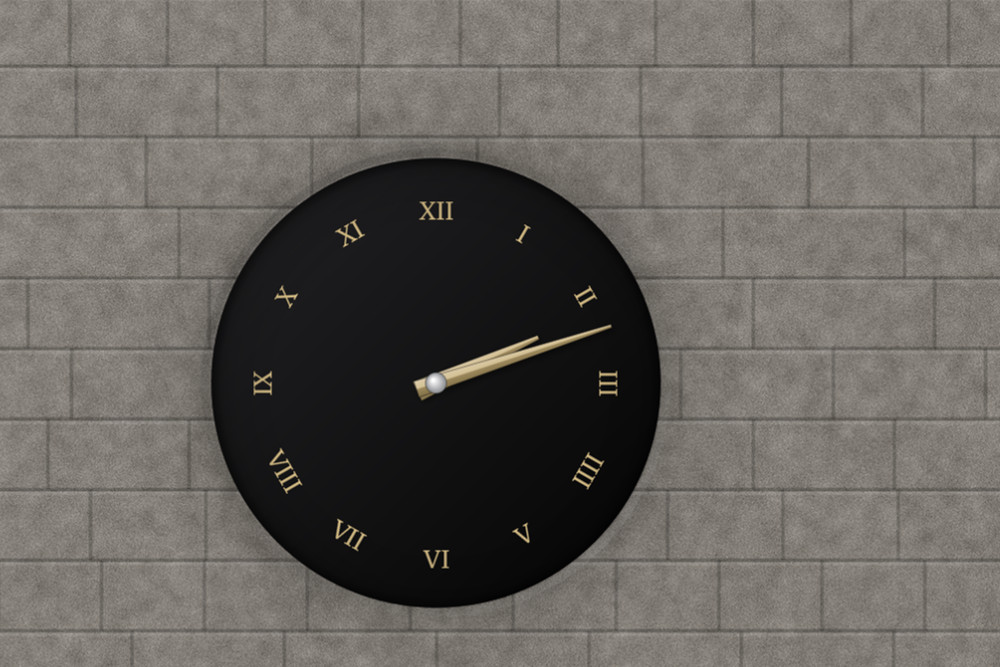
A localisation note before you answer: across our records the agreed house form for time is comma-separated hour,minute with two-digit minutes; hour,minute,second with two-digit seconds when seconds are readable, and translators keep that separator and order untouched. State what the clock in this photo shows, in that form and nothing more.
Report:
2,12
